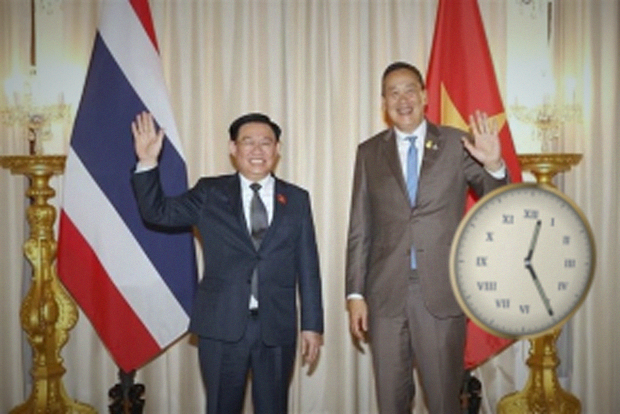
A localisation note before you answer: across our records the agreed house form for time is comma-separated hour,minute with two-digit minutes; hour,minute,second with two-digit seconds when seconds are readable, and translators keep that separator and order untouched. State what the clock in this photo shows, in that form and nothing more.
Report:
12,25
